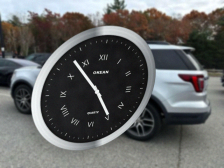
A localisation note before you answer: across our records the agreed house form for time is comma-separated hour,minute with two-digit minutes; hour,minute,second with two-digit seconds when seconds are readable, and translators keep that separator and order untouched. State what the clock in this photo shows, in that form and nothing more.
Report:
4,53
